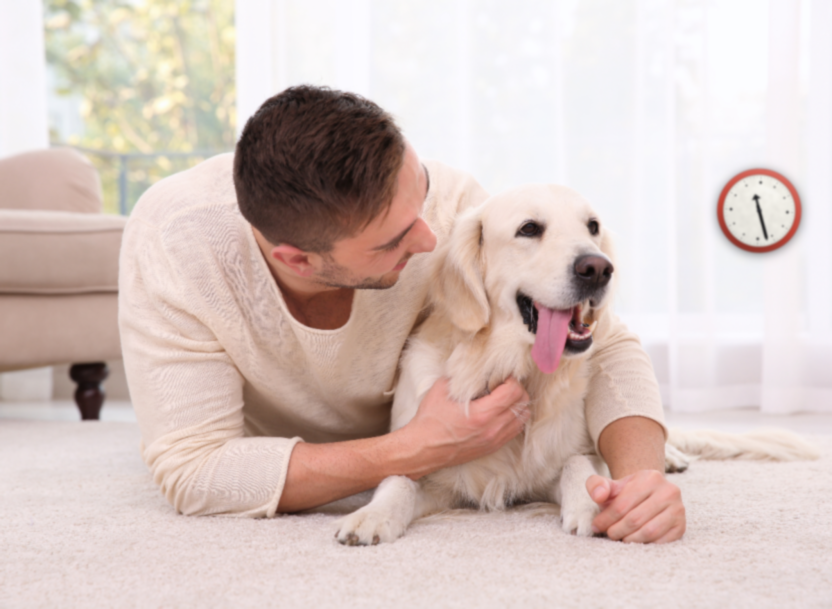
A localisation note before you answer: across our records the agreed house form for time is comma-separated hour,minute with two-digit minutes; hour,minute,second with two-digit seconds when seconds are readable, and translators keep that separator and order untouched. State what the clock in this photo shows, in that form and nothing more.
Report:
11,27
